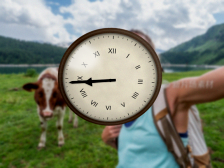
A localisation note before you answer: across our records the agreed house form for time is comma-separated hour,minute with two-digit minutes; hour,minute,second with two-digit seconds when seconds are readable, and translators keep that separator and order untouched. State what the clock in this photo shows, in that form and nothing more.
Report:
8,44
